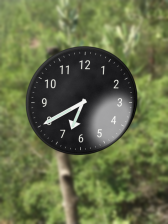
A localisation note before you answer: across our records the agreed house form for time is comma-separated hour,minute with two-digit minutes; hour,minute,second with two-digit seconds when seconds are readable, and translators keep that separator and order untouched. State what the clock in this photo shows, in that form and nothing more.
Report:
6,40
